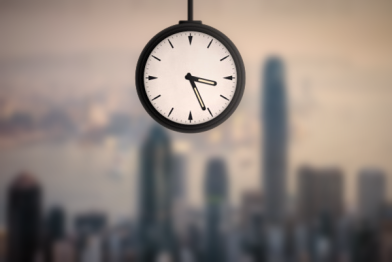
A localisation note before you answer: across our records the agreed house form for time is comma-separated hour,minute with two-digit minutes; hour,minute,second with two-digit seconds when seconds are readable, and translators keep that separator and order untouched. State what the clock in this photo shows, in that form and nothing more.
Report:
3,26
